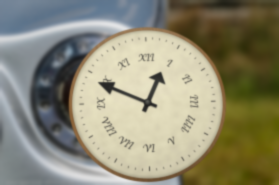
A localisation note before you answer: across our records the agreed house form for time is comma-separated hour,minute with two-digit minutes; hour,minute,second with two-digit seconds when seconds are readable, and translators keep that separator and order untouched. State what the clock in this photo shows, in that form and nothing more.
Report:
12,49
